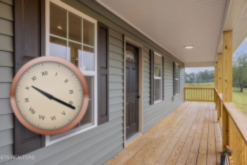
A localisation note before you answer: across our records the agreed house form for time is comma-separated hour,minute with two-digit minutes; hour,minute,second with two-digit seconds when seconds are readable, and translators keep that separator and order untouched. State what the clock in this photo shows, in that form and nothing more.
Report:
10,21
